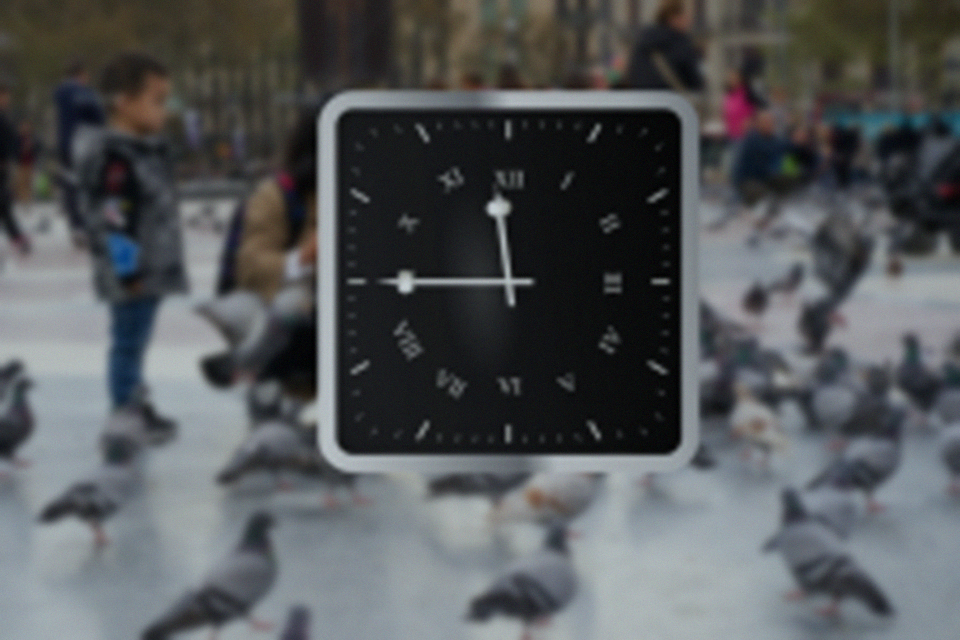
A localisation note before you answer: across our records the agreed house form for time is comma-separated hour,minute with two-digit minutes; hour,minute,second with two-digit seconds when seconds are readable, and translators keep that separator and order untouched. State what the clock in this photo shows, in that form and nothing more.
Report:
11,45
